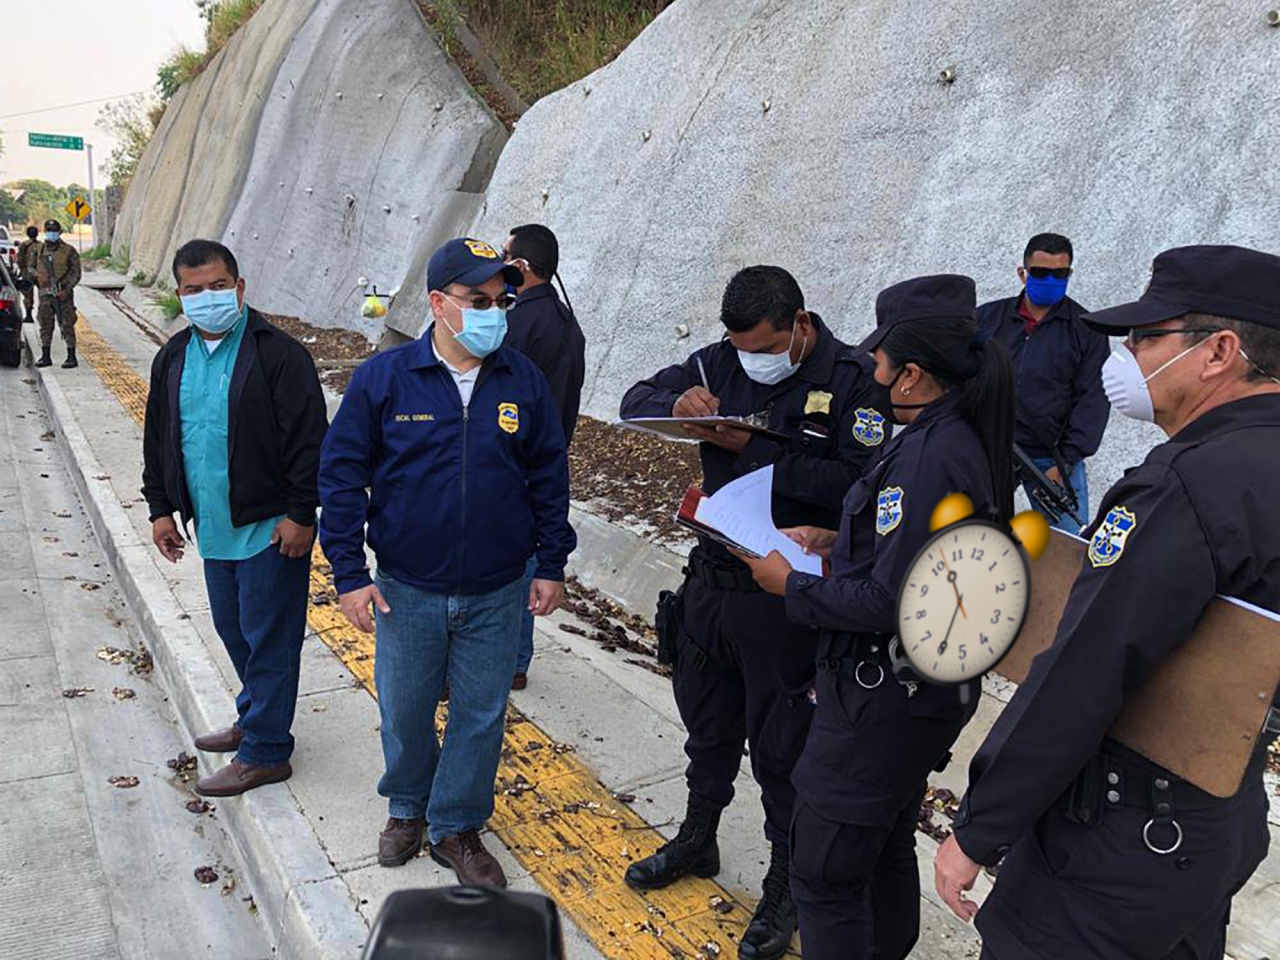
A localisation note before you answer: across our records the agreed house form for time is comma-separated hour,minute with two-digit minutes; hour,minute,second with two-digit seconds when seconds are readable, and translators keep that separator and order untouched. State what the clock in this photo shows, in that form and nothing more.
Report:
10,29,52
